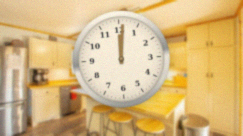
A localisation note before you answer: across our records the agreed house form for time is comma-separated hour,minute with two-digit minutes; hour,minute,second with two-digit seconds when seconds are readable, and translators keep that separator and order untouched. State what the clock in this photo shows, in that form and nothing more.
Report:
12,01
